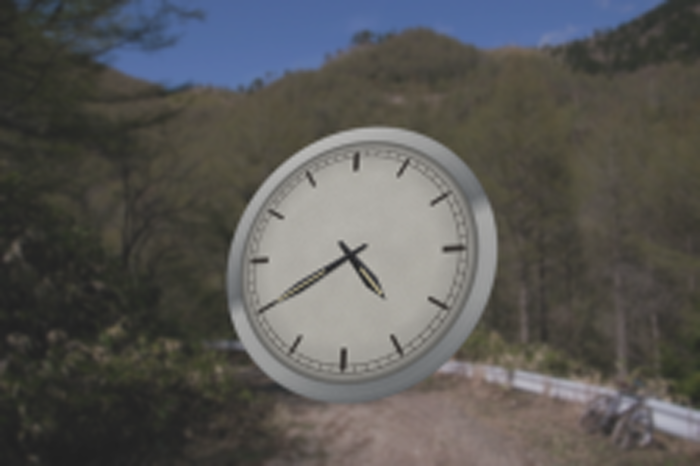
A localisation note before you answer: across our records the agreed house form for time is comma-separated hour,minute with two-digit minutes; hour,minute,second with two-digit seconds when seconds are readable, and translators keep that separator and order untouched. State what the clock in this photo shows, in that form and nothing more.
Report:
4,40
